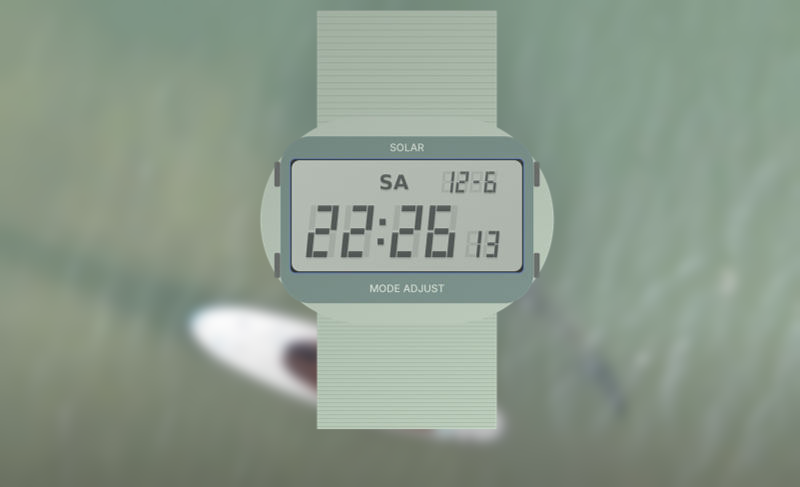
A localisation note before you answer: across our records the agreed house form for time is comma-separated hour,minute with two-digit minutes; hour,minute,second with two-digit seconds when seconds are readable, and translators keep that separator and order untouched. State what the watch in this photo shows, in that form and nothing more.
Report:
22,26,13
